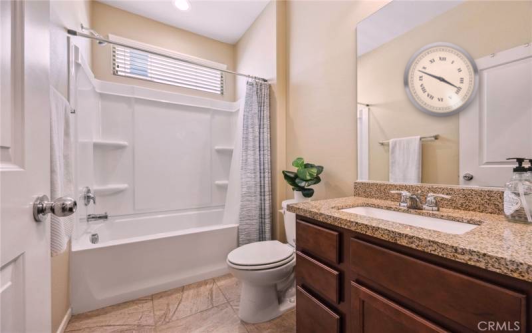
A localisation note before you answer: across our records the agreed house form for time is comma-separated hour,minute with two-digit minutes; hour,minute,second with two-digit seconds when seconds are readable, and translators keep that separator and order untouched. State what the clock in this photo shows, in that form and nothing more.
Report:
3,48
